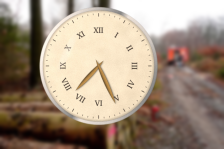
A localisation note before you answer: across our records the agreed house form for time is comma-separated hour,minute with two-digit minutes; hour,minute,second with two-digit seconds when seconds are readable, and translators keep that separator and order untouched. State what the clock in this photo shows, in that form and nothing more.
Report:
7,26
